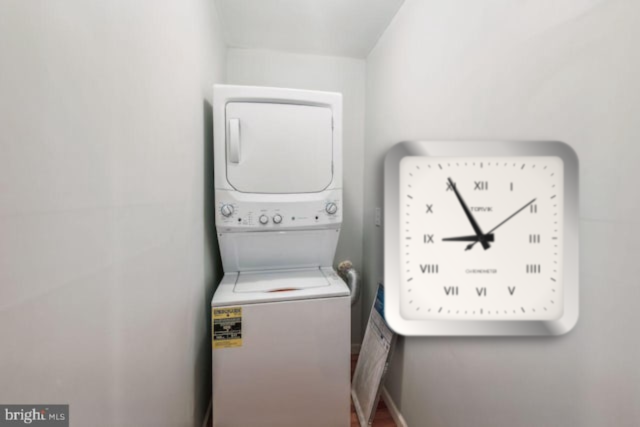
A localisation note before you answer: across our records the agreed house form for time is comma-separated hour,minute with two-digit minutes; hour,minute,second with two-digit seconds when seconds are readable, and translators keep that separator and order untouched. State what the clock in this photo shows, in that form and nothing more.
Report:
8,55,09
